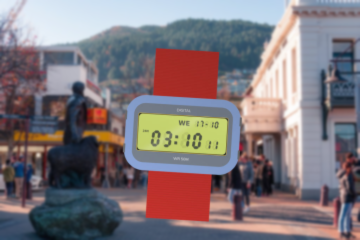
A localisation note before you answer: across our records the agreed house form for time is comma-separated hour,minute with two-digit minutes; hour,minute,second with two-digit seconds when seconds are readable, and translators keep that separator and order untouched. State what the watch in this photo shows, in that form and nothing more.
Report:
3,10,11
